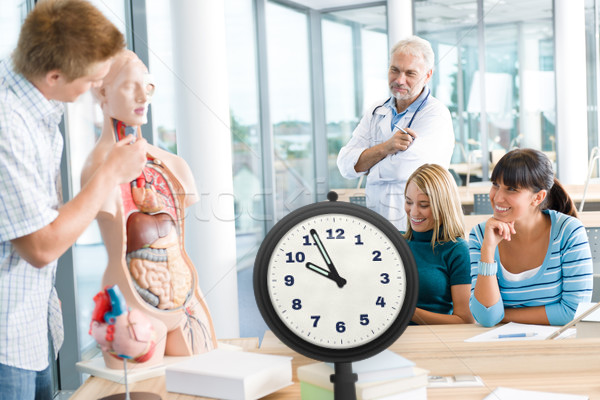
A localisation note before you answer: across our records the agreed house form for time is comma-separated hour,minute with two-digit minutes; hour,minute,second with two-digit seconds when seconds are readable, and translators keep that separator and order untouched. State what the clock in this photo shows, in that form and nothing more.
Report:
9,56
